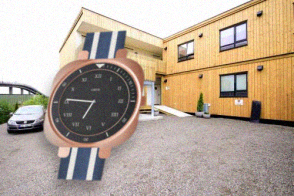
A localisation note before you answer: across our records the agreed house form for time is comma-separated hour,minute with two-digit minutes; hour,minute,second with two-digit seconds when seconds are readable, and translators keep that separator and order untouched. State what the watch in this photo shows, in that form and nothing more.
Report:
6,46
